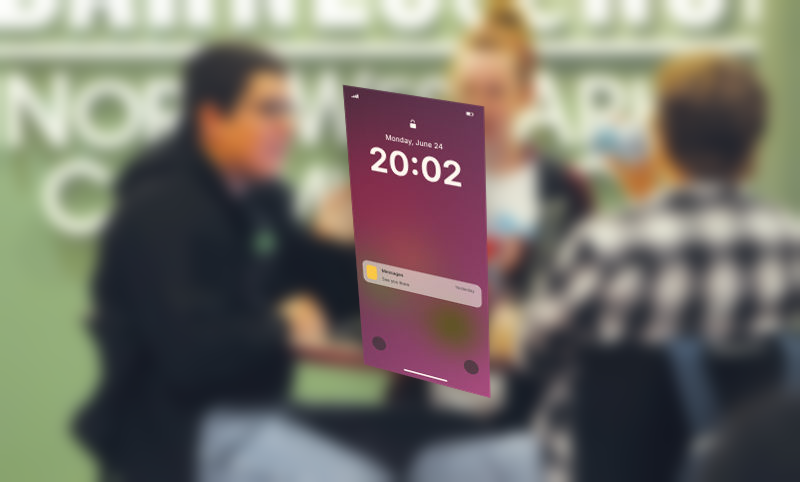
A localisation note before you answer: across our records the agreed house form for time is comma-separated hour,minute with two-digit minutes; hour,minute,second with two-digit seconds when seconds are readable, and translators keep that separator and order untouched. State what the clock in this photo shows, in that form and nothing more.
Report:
20,02
